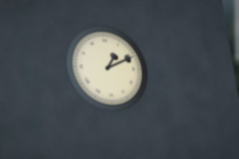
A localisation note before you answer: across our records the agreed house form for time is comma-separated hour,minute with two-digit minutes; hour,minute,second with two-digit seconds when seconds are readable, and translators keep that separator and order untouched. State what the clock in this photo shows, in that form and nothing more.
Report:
1,11
